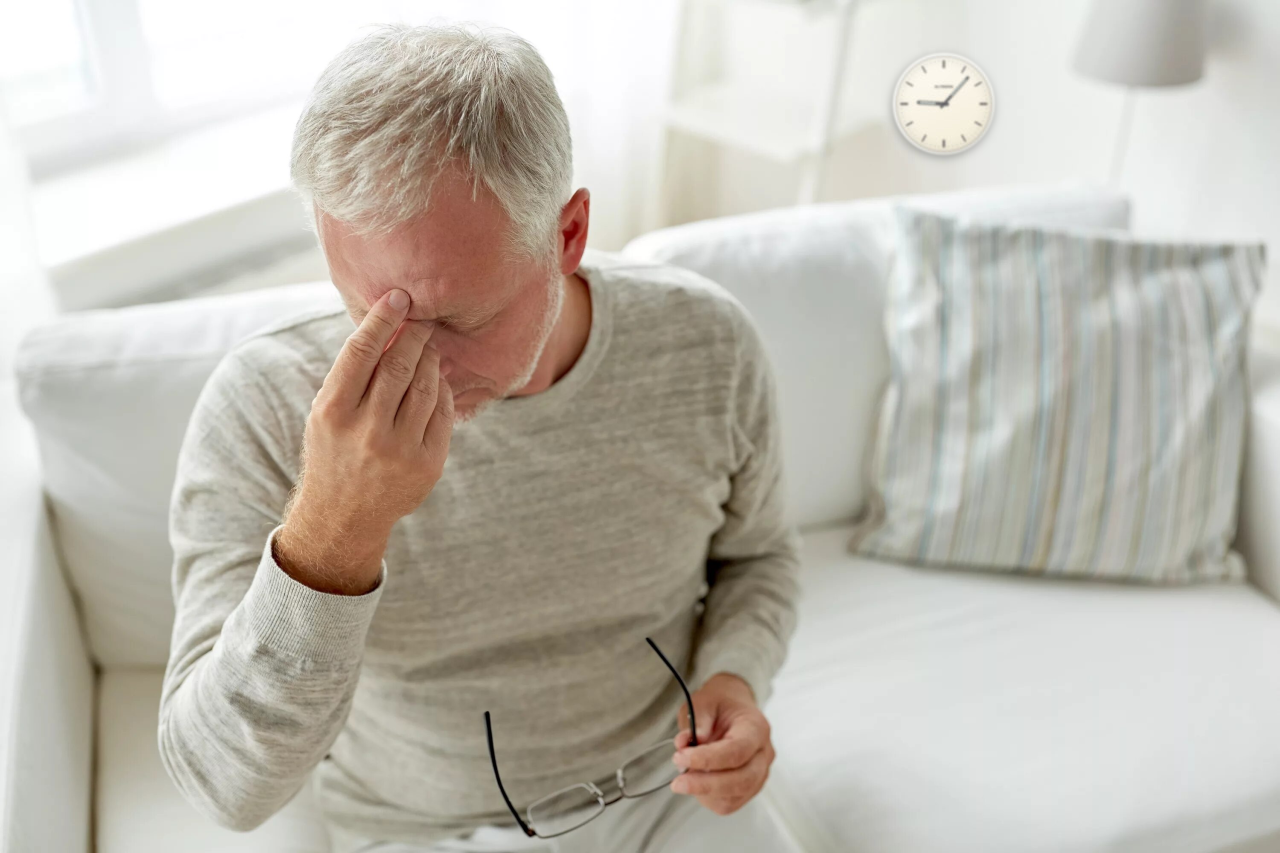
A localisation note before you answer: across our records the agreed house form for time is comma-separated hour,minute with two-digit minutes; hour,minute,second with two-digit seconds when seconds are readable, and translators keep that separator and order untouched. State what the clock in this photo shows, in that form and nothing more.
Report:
9,07
